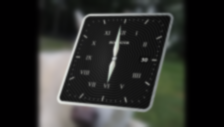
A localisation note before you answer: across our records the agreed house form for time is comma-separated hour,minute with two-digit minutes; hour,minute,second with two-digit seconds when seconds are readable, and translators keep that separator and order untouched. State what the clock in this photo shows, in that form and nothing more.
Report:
5,59
